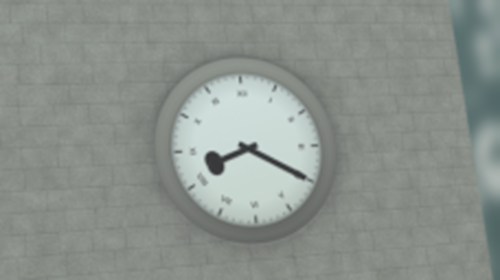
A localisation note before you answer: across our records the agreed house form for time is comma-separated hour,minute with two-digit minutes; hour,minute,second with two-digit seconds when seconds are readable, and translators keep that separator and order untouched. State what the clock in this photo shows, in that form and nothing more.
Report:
8,20
